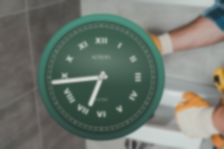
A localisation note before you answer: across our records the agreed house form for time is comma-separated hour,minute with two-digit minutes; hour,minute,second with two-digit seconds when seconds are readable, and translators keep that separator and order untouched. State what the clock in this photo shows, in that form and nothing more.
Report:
6,44
